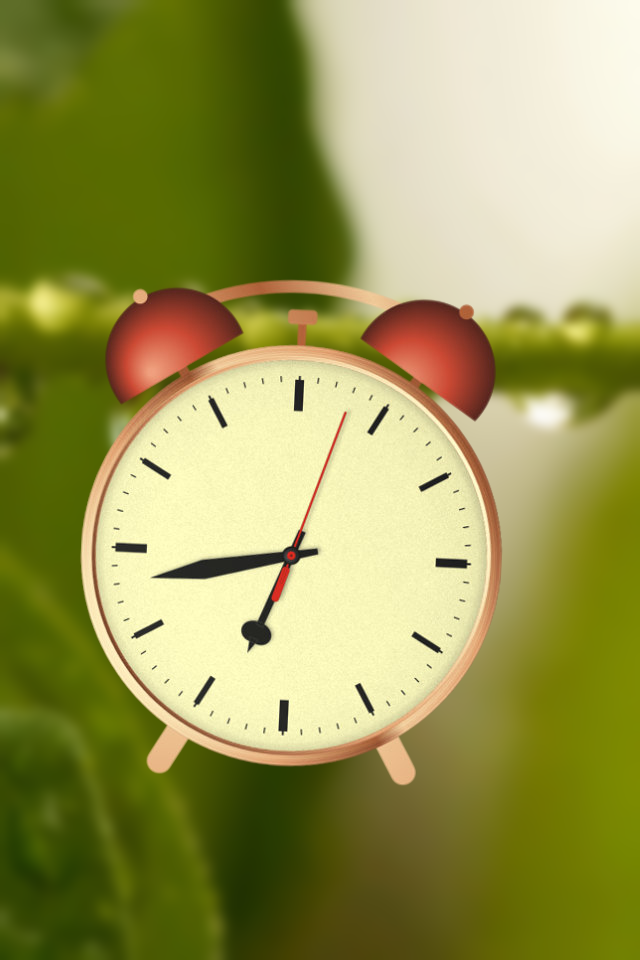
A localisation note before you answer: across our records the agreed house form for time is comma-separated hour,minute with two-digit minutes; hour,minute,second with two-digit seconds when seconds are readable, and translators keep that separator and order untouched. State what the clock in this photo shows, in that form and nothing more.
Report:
6,43,03
